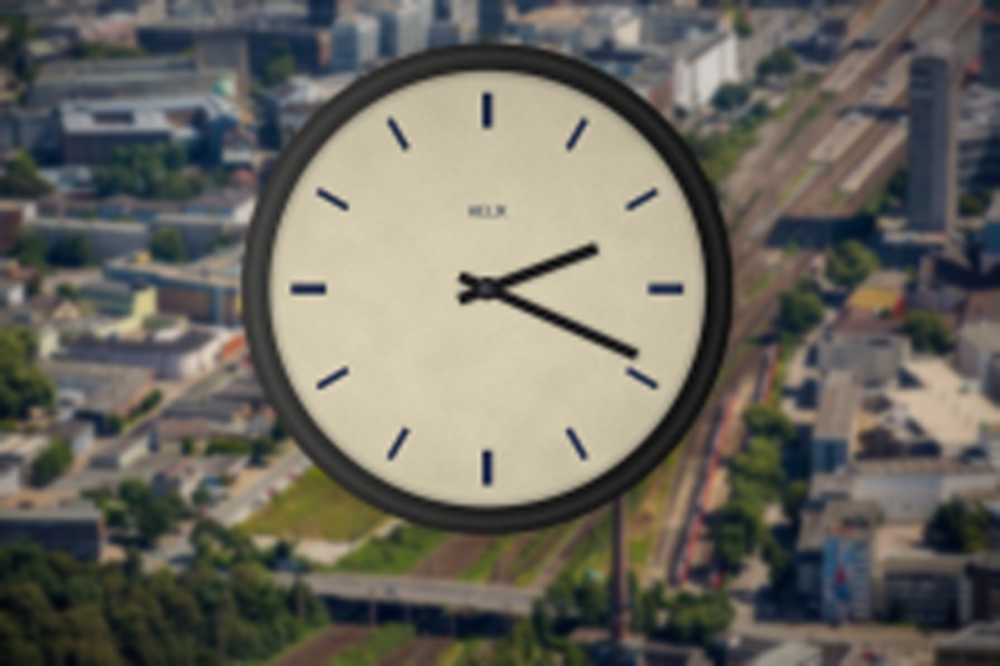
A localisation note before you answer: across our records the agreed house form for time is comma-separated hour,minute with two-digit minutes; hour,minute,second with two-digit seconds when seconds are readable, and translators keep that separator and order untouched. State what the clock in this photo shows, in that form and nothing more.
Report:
2,19
